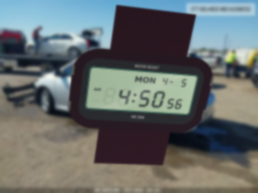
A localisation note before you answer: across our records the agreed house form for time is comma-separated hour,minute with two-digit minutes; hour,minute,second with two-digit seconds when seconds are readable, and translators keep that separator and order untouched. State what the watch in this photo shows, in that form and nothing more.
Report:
4,50,56
